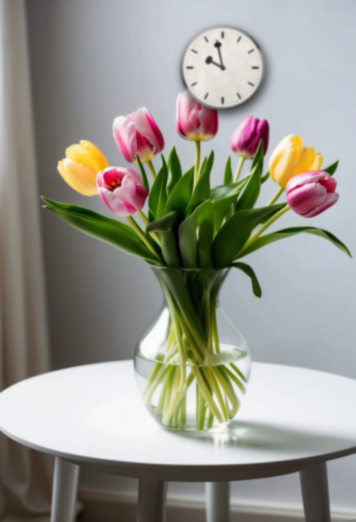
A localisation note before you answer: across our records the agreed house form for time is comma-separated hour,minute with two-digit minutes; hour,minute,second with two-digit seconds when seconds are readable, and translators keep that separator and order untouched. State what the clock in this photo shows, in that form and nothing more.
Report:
9,58
